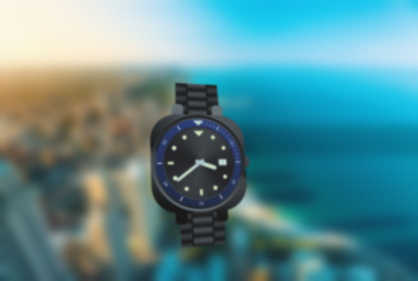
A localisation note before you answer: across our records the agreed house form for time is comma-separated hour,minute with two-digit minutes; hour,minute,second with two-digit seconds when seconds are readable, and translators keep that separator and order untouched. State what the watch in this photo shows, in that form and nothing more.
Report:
3,39
